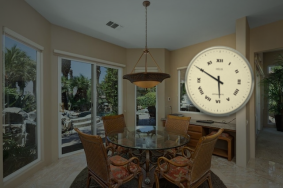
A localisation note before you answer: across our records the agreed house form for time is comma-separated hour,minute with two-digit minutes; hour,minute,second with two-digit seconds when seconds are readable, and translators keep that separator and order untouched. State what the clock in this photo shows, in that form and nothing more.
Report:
5,50
